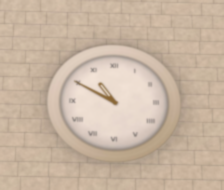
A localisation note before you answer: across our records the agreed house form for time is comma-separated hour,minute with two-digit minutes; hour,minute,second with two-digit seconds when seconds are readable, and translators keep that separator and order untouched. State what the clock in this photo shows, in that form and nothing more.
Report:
10,50
